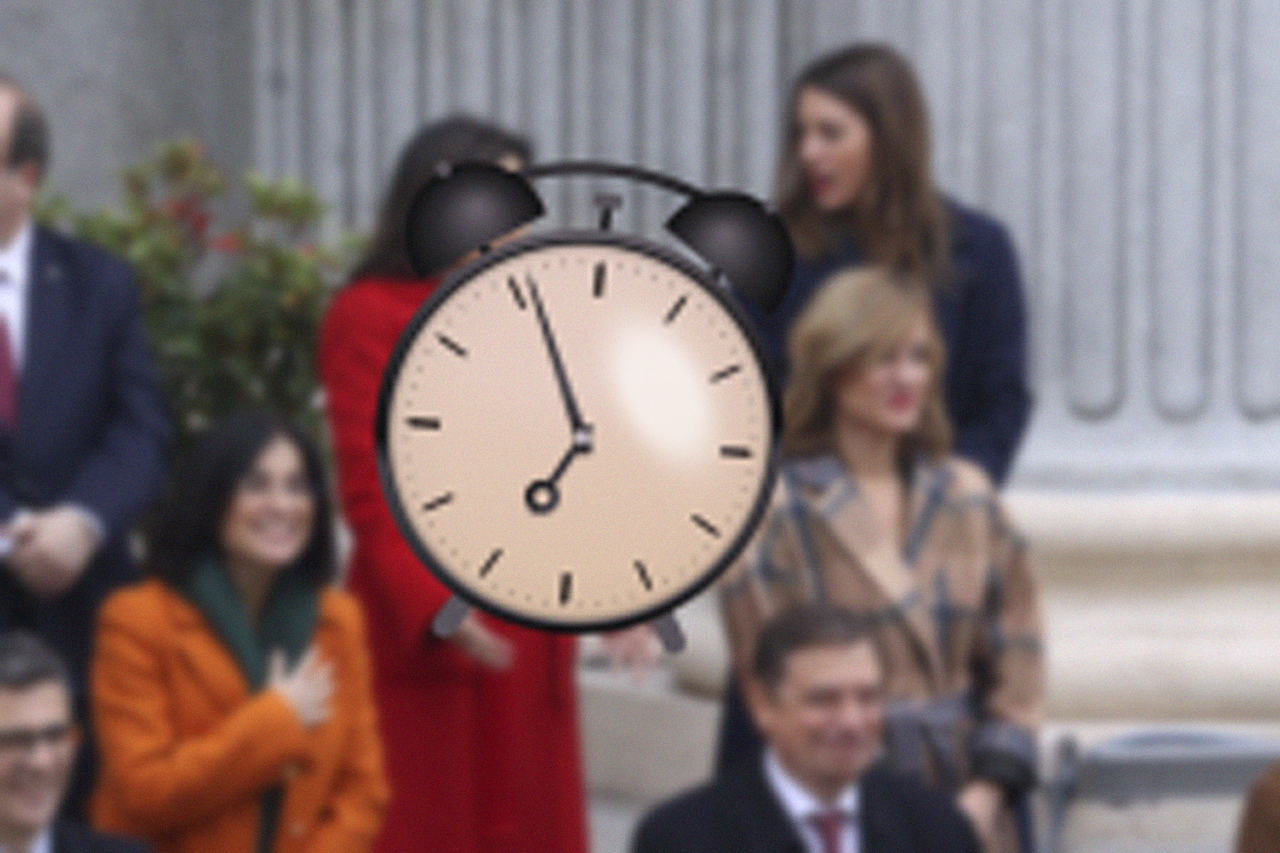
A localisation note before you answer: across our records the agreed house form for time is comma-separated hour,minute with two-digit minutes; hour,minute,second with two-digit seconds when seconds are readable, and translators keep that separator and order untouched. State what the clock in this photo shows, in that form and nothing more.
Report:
6,56
